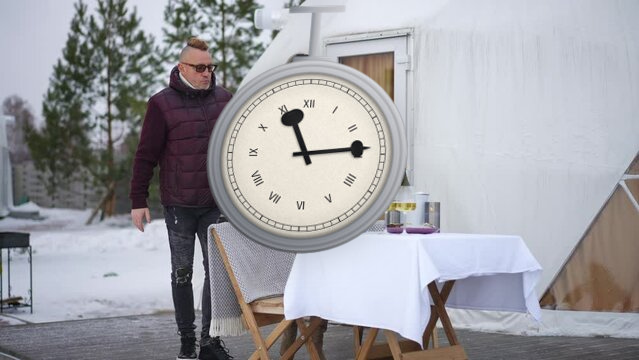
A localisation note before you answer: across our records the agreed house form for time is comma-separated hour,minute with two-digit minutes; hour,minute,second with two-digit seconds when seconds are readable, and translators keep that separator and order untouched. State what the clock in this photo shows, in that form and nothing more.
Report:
11,14
